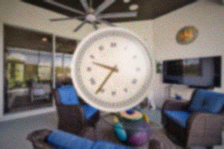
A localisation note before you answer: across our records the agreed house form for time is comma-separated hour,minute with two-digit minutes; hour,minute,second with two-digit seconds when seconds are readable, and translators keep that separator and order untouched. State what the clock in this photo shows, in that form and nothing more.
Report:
9,36
